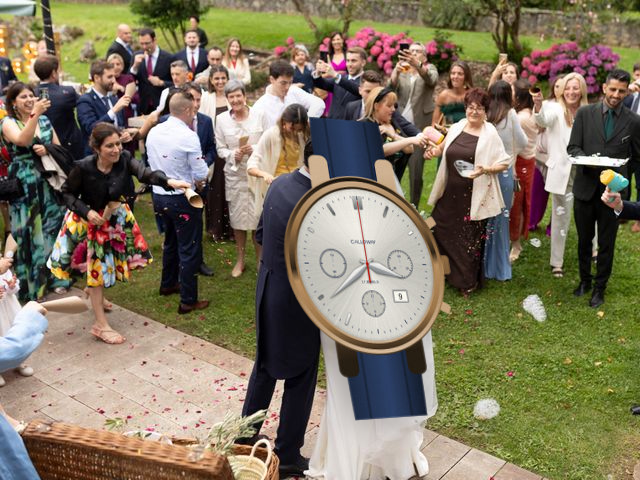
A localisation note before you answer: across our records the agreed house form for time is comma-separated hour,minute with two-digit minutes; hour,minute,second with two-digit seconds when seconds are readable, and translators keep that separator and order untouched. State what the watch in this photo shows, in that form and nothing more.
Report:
3,39
